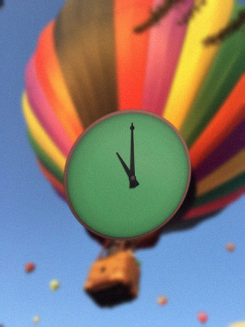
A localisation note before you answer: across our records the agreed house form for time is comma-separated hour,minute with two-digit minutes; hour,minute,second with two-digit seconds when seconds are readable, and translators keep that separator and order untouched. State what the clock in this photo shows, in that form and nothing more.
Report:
11,00
